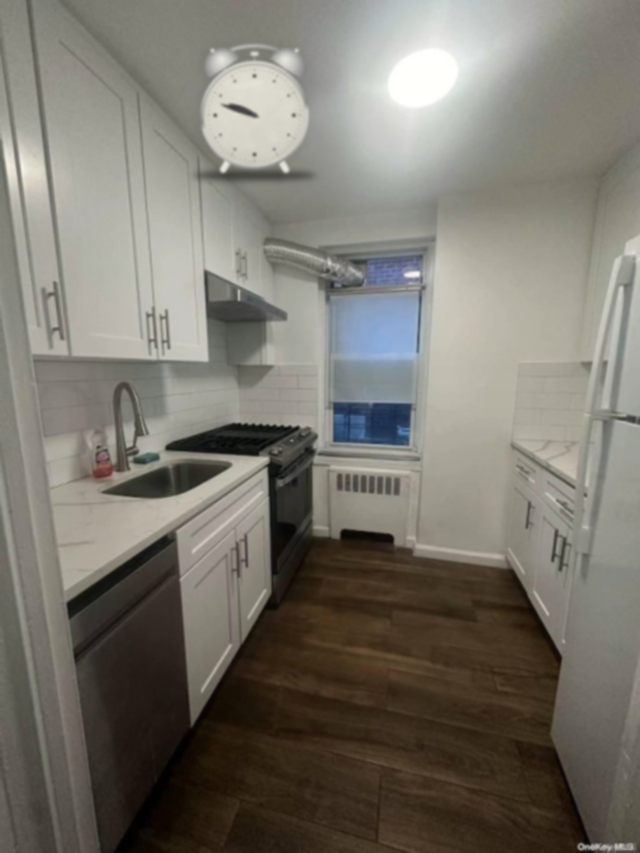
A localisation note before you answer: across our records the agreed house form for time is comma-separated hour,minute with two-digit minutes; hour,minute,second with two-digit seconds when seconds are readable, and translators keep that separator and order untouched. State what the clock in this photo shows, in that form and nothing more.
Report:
9,48
